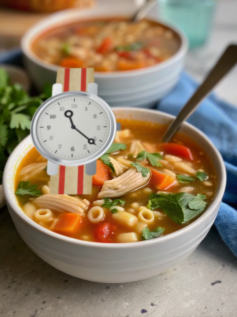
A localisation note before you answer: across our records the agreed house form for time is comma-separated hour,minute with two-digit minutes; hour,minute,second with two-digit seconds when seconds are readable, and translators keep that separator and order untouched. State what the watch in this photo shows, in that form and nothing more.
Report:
11,22
